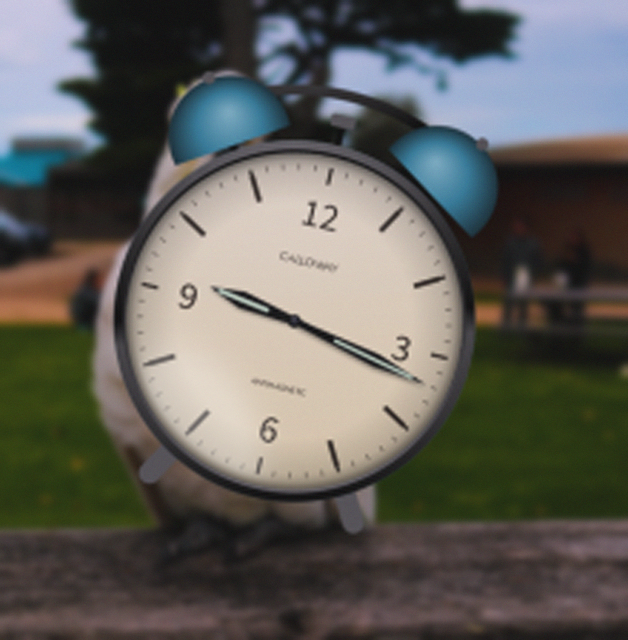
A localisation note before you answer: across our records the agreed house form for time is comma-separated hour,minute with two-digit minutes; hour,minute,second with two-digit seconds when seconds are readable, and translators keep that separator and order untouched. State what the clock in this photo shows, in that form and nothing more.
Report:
9,17
